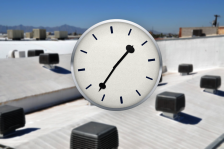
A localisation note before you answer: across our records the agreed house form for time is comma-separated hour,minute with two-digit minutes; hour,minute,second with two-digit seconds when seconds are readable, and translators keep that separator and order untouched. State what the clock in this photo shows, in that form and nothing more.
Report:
1,37
